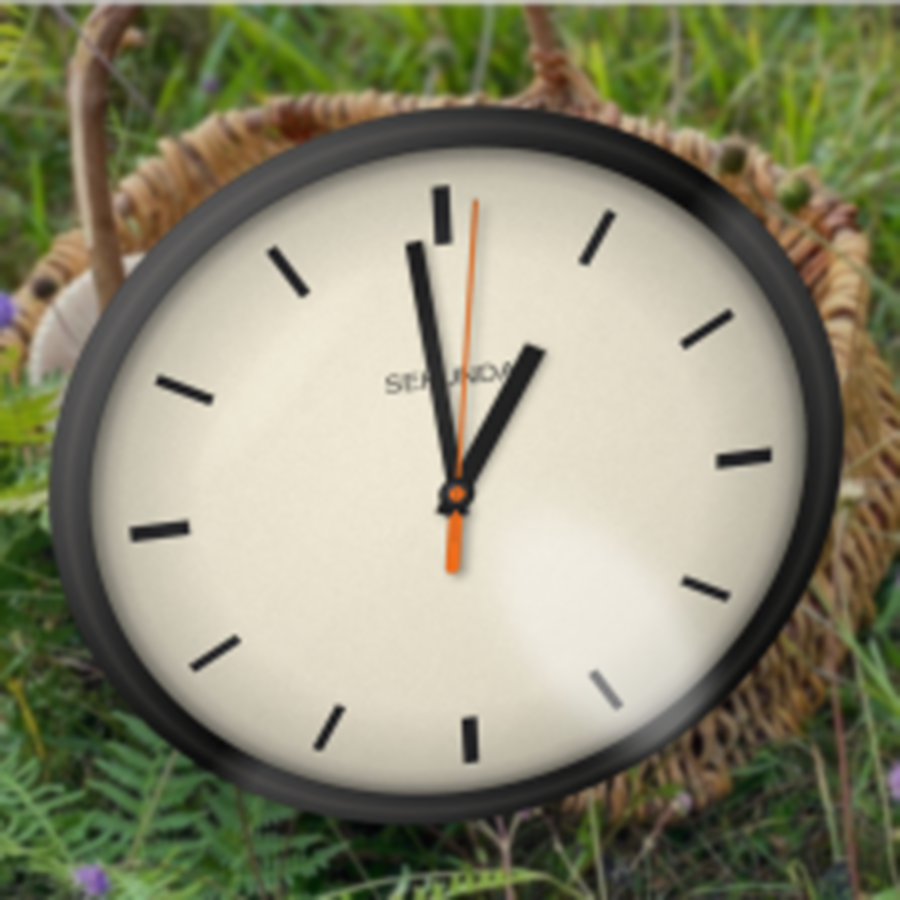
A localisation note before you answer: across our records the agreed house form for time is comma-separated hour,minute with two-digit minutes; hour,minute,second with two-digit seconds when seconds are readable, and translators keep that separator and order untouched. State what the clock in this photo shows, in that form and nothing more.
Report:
12,59,01
